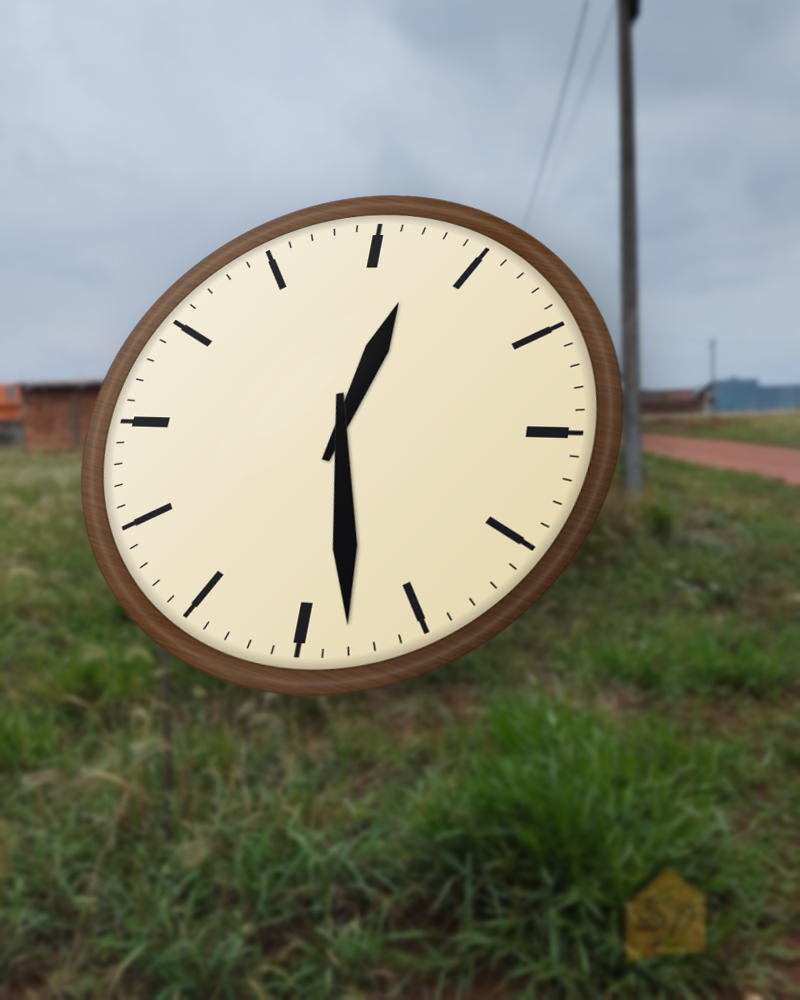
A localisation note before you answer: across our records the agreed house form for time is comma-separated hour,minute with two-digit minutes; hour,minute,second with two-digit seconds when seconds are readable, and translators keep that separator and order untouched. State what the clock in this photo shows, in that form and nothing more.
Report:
12,28
